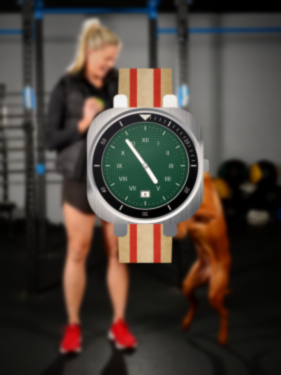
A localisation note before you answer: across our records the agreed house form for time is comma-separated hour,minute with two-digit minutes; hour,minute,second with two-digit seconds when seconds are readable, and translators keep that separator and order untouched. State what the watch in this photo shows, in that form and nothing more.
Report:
4,54
